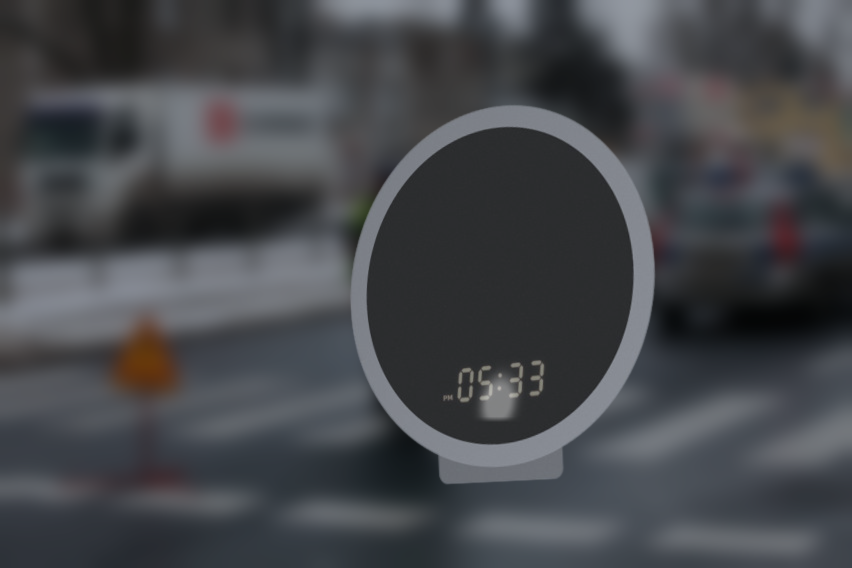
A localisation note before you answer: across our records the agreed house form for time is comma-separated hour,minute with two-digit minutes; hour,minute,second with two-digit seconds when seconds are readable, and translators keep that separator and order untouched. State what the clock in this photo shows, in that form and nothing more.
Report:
5,33
